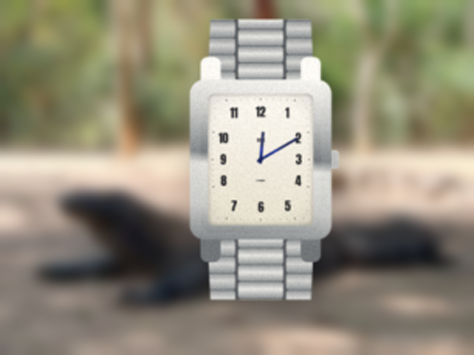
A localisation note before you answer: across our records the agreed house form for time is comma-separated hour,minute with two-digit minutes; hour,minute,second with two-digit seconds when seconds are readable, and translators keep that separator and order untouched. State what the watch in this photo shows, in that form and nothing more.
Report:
12,10
